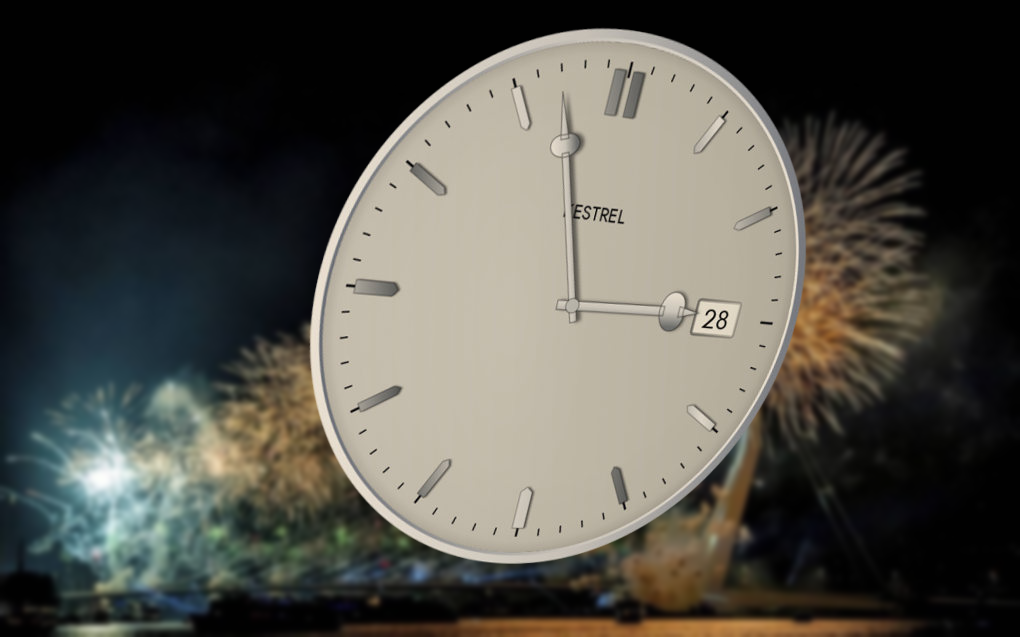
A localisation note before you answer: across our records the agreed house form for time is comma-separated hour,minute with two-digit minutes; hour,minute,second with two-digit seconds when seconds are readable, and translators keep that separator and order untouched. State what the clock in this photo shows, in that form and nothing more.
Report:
2,57
